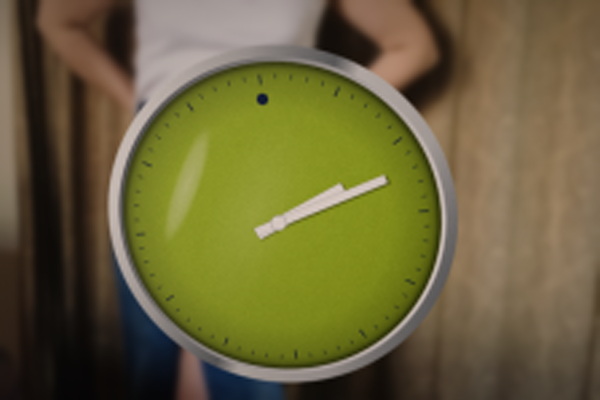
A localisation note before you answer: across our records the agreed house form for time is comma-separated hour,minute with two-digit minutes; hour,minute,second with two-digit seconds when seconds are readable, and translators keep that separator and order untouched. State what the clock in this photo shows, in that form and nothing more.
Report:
2,12
